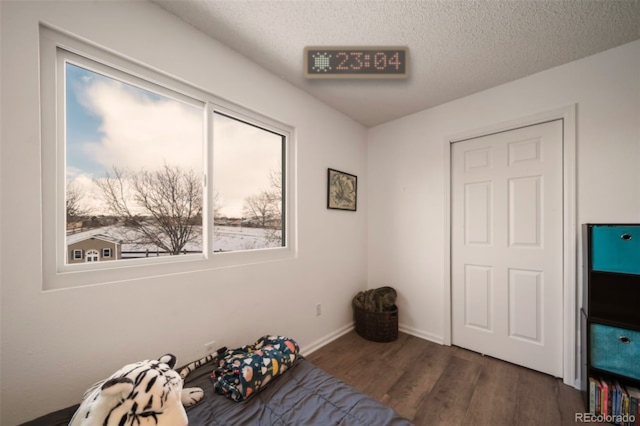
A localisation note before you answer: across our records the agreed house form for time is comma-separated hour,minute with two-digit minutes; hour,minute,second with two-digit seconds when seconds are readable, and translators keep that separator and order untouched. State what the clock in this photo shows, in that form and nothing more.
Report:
23,04
